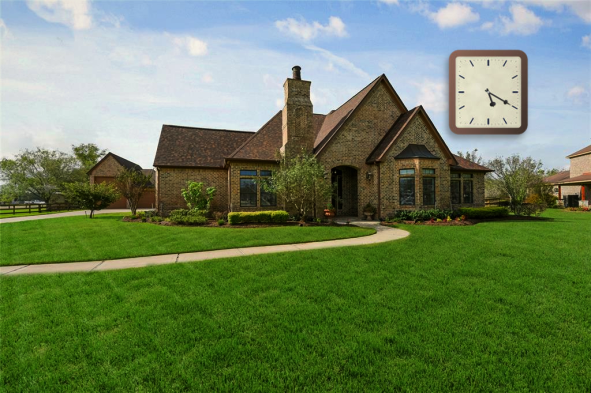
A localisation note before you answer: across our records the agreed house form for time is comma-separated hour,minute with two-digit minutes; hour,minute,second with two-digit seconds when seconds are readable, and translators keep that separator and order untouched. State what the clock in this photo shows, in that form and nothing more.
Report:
5,20
